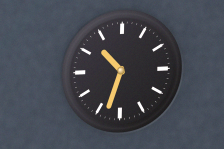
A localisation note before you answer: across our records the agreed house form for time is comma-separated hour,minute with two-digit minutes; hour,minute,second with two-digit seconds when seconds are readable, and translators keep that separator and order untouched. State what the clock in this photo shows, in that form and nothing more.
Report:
10,33
